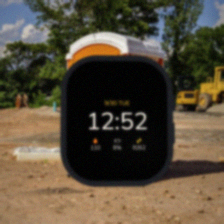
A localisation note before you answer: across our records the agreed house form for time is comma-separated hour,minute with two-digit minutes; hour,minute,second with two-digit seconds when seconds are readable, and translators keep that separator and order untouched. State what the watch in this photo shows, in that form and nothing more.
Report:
12,52
